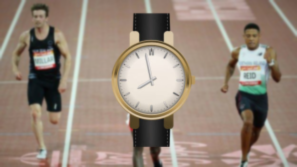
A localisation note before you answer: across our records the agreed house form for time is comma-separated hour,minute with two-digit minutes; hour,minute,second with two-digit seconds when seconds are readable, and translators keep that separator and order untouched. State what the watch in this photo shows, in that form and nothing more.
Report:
7,58
